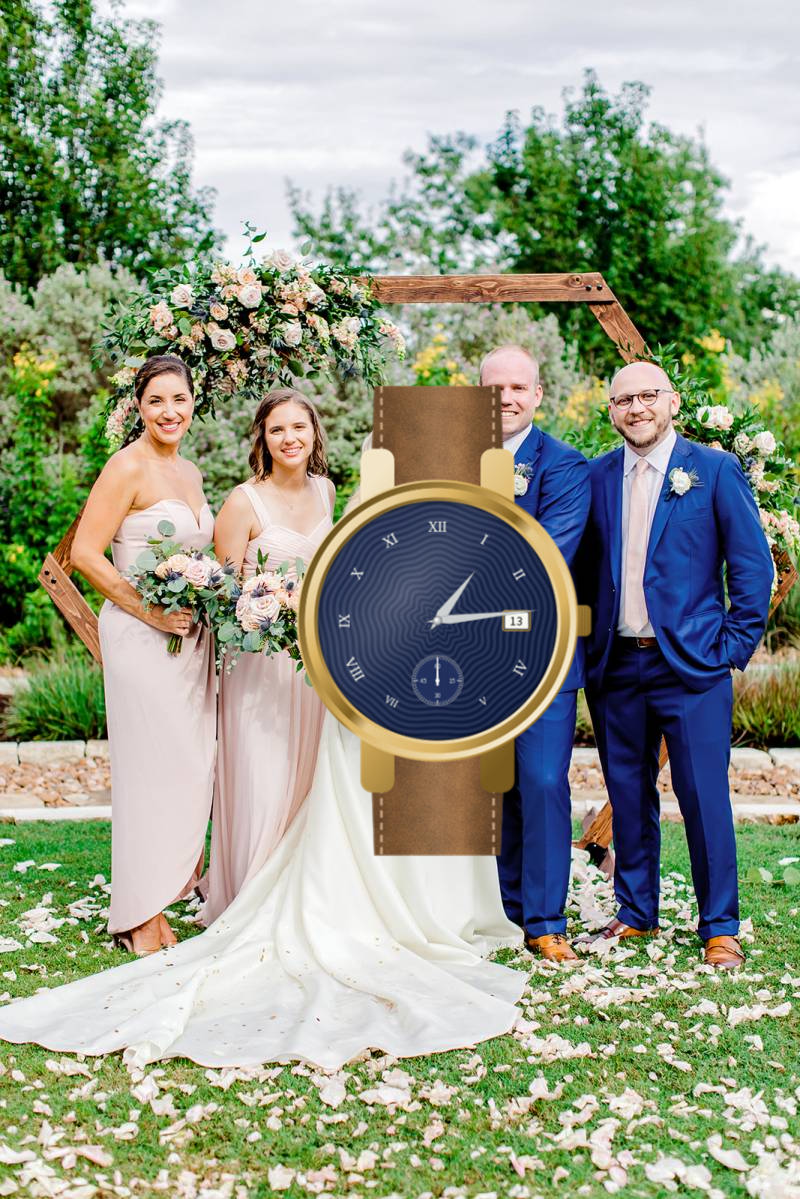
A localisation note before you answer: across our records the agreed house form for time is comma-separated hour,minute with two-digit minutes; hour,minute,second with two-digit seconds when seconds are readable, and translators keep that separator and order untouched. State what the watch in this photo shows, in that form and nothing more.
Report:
1,14
